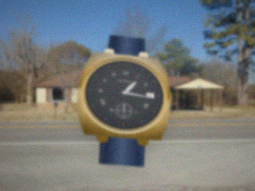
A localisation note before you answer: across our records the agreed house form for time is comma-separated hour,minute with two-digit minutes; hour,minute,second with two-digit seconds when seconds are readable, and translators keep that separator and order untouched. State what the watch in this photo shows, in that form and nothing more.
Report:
1,16
